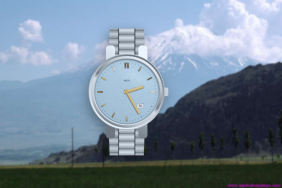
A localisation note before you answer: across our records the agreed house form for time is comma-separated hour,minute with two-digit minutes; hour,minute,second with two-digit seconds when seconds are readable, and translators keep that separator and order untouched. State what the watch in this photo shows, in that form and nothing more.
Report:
2,25
